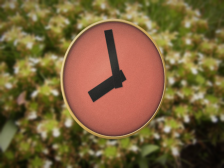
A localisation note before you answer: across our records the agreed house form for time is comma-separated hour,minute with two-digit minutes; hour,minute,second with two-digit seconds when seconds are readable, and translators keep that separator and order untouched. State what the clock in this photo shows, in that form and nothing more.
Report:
7,58
